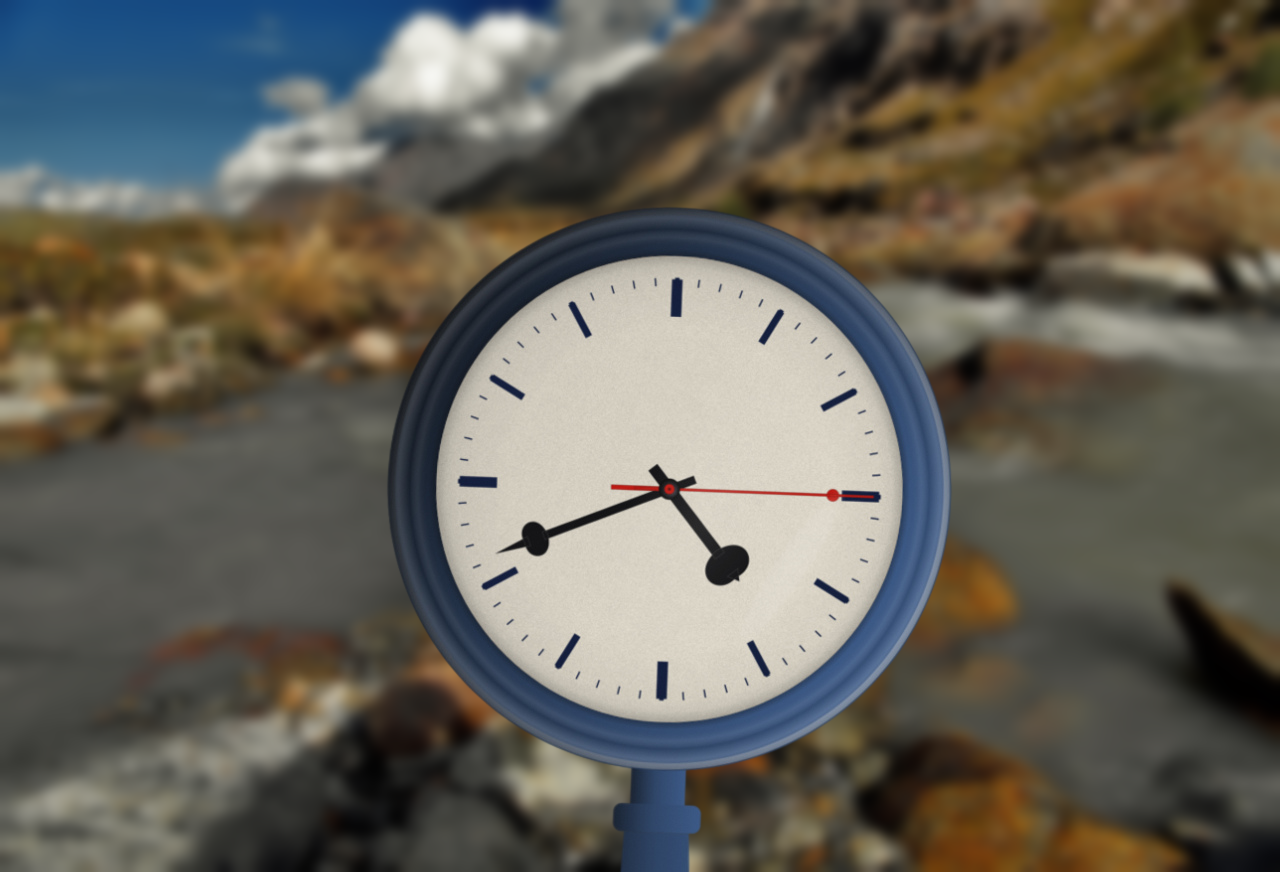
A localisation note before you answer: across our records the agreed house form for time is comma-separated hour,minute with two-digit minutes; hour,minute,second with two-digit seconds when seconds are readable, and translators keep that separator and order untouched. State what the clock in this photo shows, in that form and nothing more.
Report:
4,41,15
